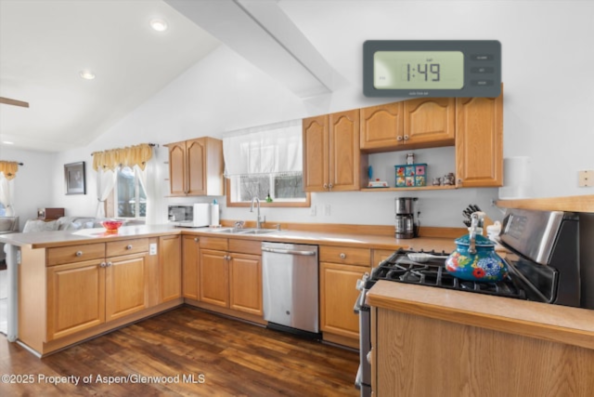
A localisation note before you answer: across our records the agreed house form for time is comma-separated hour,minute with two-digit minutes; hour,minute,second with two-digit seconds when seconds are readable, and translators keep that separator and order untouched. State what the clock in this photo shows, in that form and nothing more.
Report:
1,49
